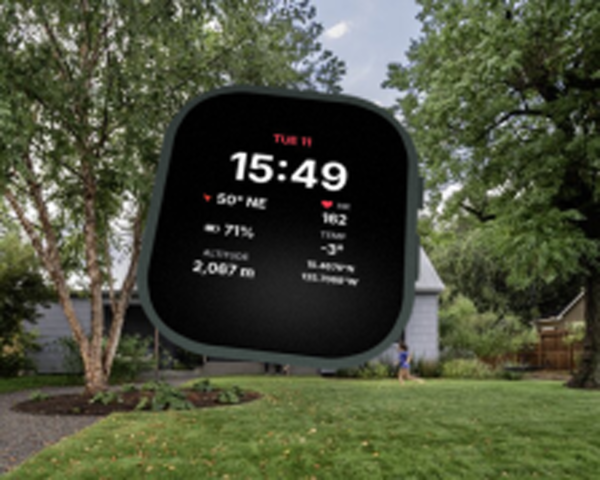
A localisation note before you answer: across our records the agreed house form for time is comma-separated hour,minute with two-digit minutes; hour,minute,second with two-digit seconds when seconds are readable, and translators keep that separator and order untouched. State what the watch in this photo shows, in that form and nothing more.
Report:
15,49
